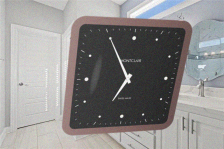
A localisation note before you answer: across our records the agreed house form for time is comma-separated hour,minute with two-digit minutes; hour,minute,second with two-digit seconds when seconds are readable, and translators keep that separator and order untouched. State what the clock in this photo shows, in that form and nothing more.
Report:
6,55
